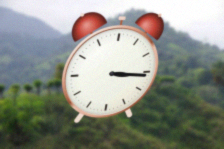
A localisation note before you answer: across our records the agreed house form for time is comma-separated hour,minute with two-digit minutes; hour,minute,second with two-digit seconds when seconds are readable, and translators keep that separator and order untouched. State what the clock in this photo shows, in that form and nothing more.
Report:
3,16
